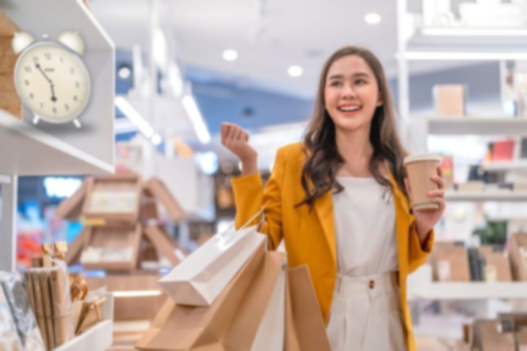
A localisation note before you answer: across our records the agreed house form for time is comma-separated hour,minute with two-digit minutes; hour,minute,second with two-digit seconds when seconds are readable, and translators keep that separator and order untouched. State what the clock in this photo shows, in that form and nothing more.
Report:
5,54
